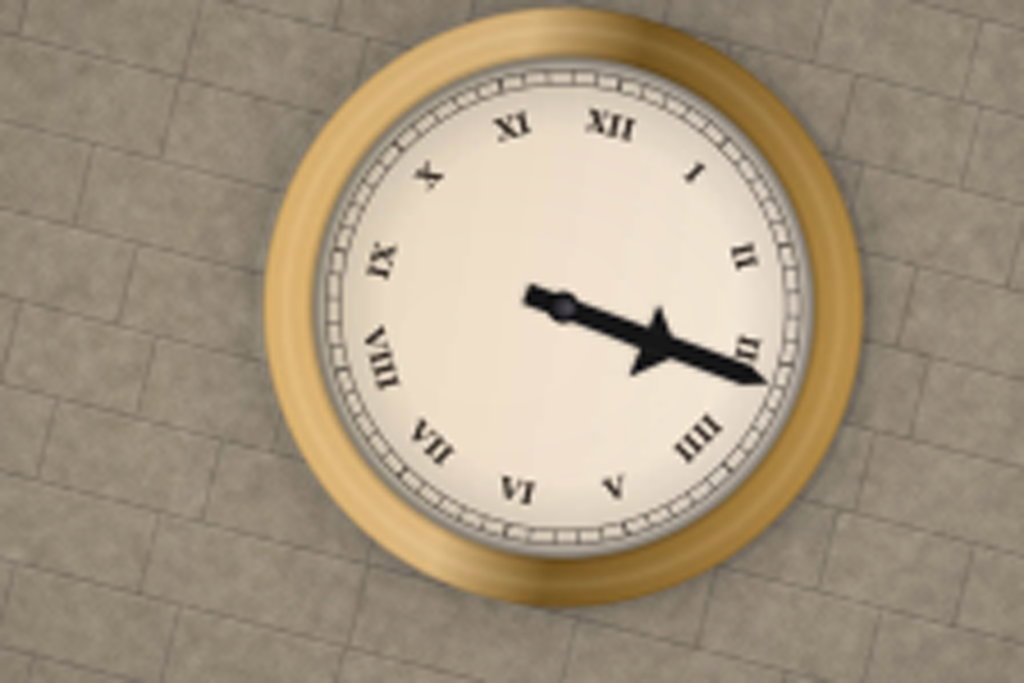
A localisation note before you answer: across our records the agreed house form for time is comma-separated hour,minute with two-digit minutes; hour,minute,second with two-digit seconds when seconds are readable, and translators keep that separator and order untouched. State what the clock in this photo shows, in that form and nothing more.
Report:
3,16
